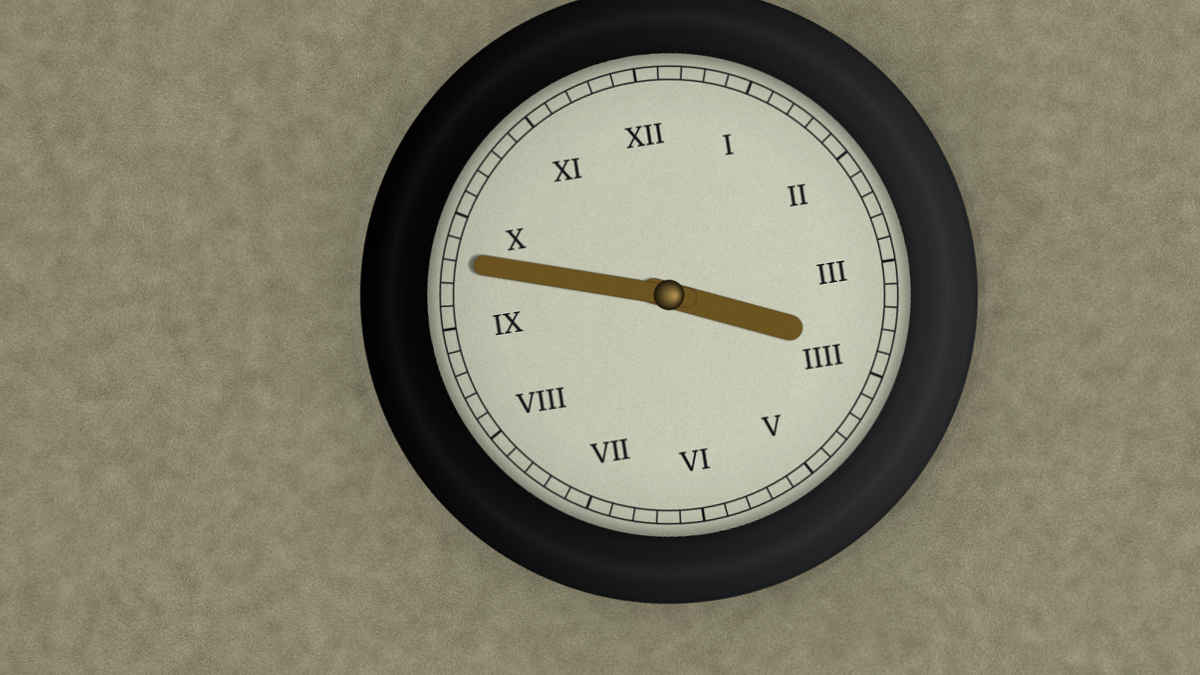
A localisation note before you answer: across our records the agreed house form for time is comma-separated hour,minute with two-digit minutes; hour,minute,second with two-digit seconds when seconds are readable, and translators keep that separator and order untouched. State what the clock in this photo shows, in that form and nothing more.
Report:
3,48
